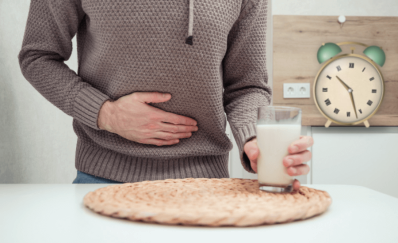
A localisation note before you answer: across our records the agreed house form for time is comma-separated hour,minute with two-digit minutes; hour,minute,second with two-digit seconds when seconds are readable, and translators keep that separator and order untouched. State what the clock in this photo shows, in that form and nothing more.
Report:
10,27
